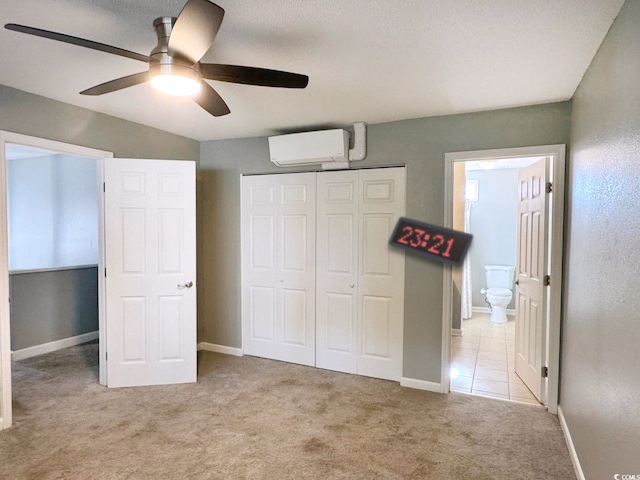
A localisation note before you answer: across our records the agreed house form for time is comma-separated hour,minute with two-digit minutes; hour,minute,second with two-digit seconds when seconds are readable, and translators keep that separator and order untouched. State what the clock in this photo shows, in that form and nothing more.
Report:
23,21
